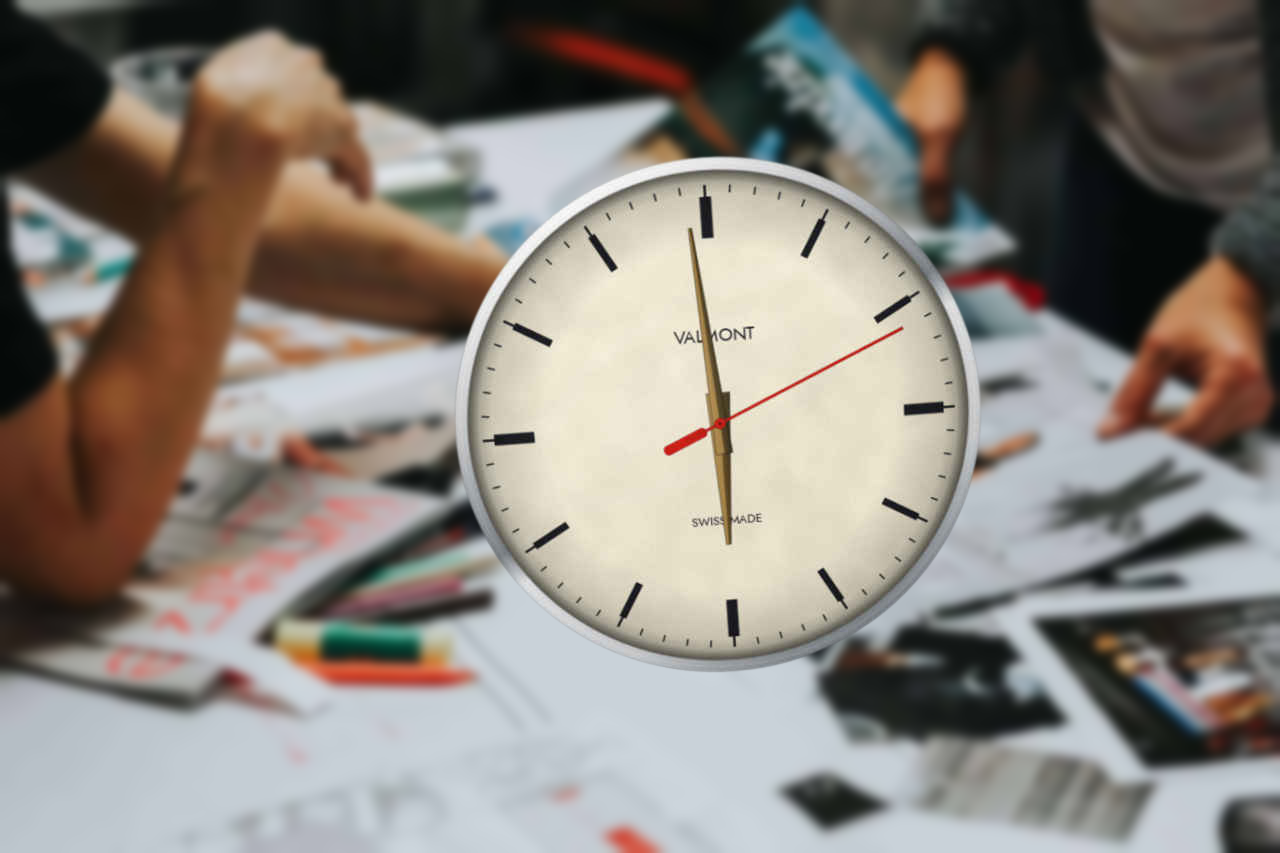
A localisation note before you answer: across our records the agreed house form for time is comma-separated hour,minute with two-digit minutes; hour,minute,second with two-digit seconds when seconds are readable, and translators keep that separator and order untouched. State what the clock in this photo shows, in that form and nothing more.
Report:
5,59,11
